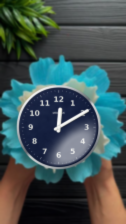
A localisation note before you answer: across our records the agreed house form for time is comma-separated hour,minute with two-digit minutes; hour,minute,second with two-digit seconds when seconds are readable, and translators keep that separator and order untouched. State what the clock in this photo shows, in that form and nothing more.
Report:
12,10
